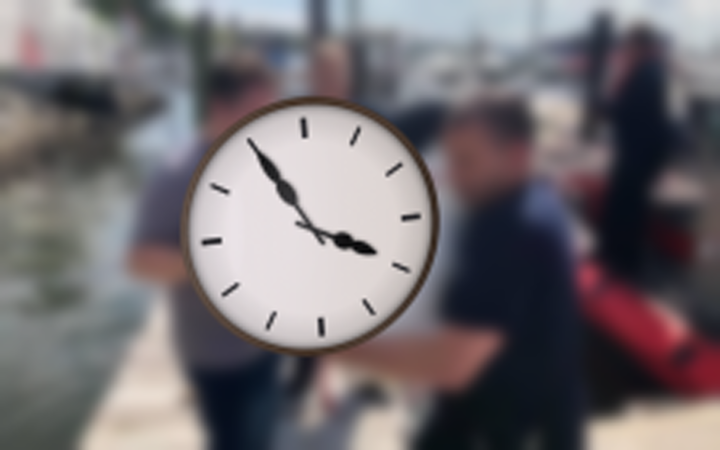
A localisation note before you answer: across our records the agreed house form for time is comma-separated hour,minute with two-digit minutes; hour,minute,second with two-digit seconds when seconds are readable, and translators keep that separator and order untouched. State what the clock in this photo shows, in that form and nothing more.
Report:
3,55
